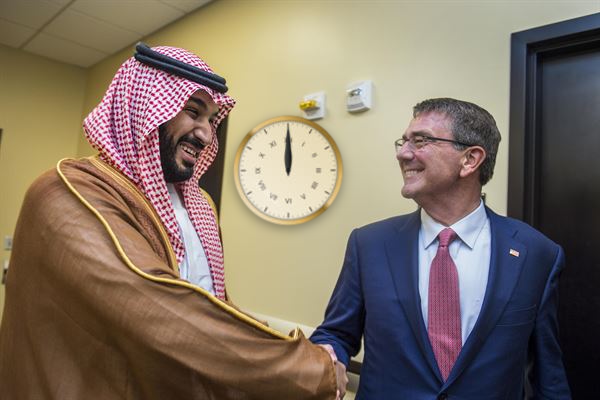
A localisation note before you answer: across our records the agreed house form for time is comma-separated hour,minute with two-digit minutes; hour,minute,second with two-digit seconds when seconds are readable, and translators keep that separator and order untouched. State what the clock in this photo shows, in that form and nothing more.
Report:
12,00
